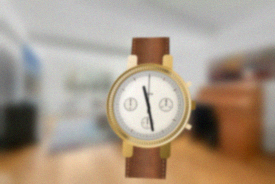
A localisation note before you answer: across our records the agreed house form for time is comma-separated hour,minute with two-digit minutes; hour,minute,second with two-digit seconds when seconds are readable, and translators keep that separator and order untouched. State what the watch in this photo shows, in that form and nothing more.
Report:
11,28
